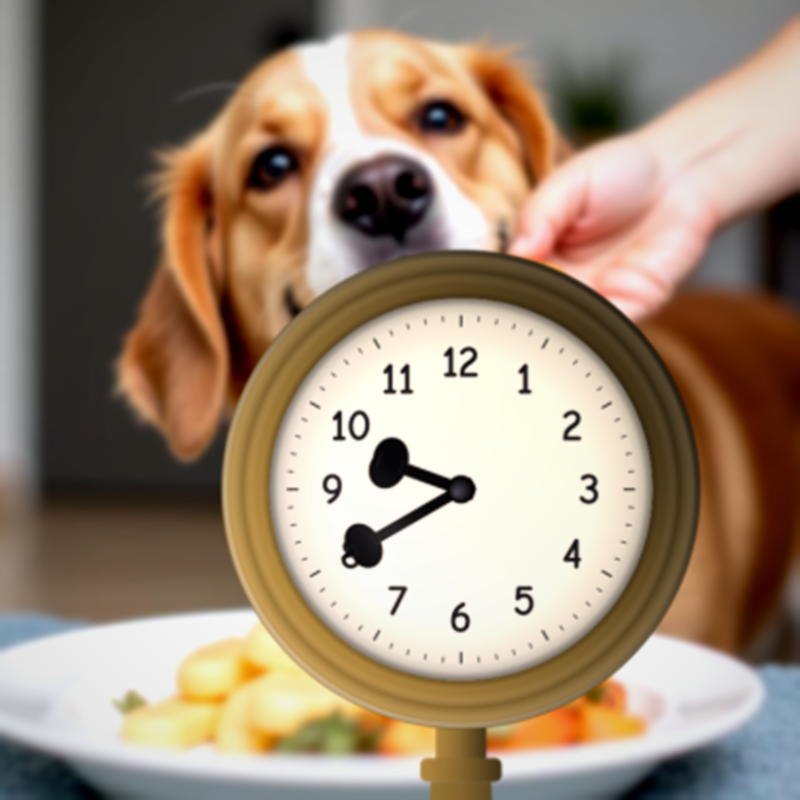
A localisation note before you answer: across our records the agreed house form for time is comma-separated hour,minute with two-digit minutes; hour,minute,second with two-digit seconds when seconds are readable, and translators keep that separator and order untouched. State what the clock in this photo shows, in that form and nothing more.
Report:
9,40
